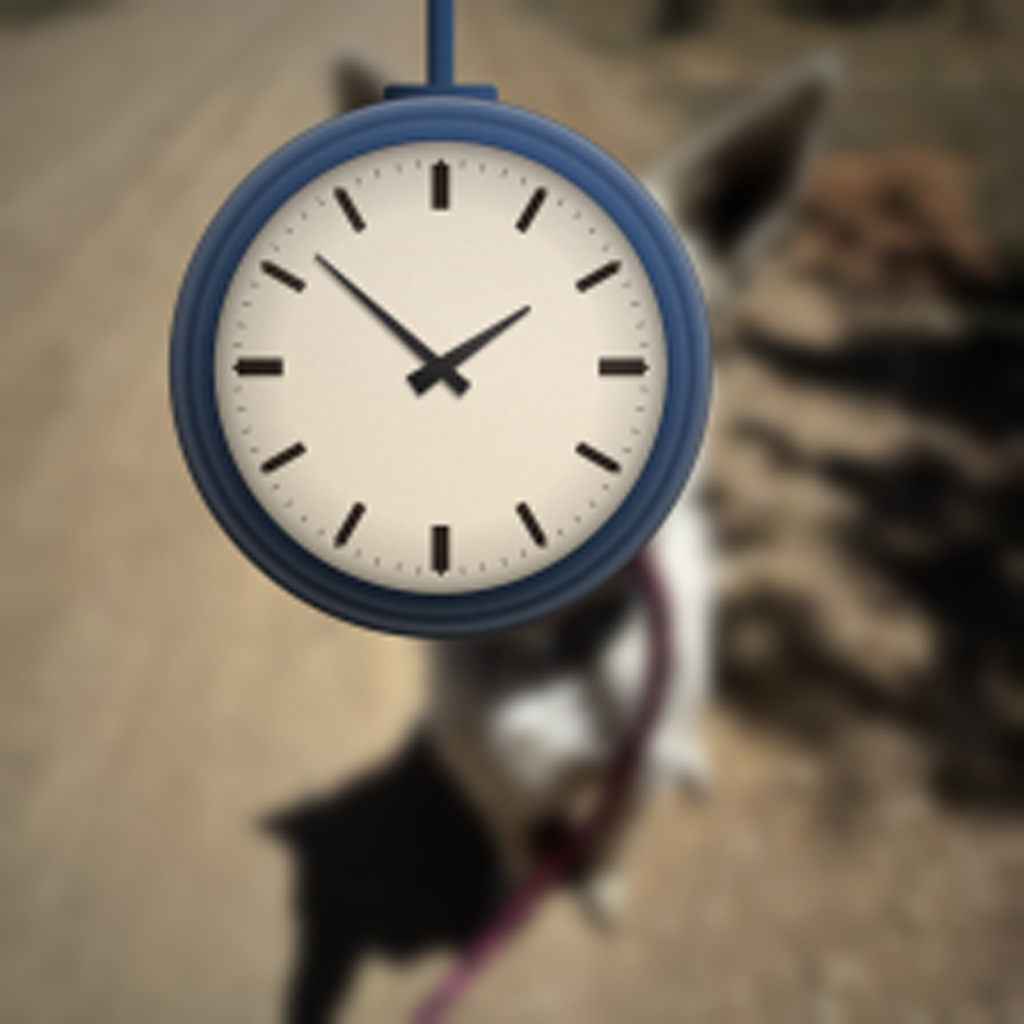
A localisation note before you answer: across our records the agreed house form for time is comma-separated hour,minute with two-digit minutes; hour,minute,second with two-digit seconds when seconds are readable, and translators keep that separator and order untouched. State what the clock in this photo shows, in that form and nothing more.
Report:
1,52
